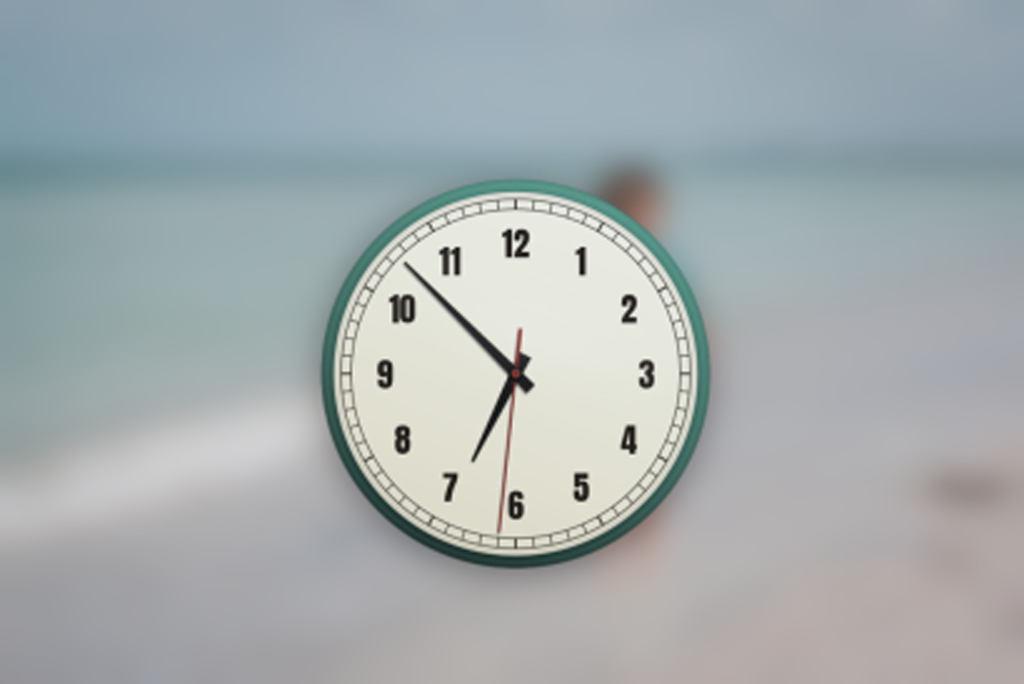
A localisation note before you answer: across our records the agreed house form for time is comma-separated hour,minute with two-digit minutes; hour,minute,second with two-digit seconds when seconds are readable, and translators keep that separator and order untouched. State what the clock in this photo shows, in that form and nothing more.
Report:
6,52,31
